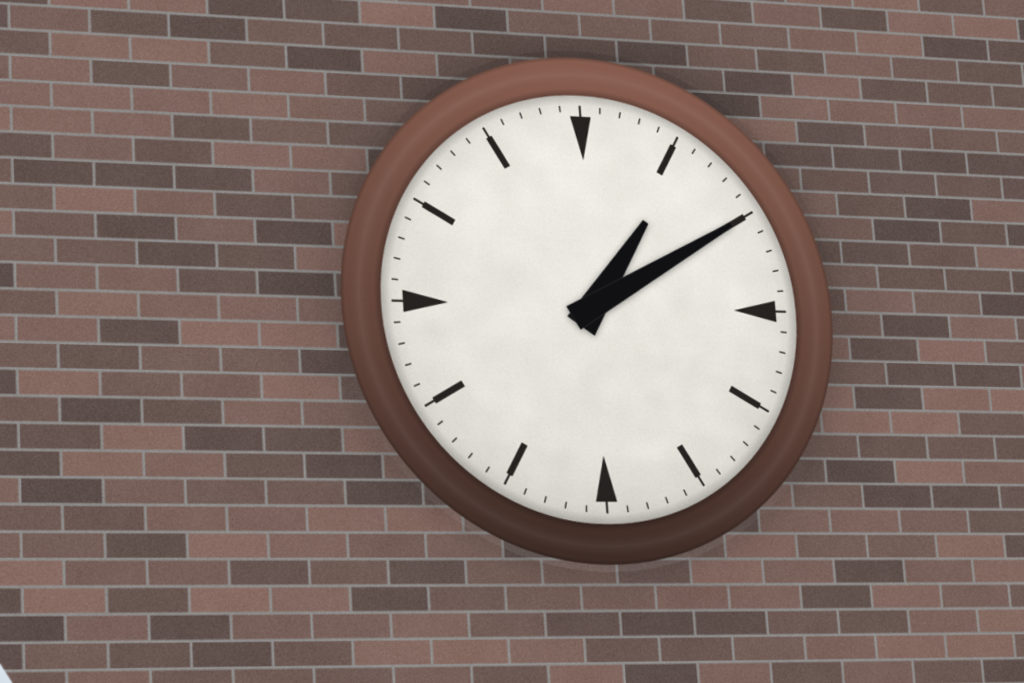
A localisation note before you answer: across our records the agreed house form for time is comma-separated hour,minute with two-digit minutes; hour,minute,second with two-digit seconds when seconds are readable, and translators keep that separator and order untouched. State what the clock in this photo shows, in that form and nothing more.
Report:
1,10
